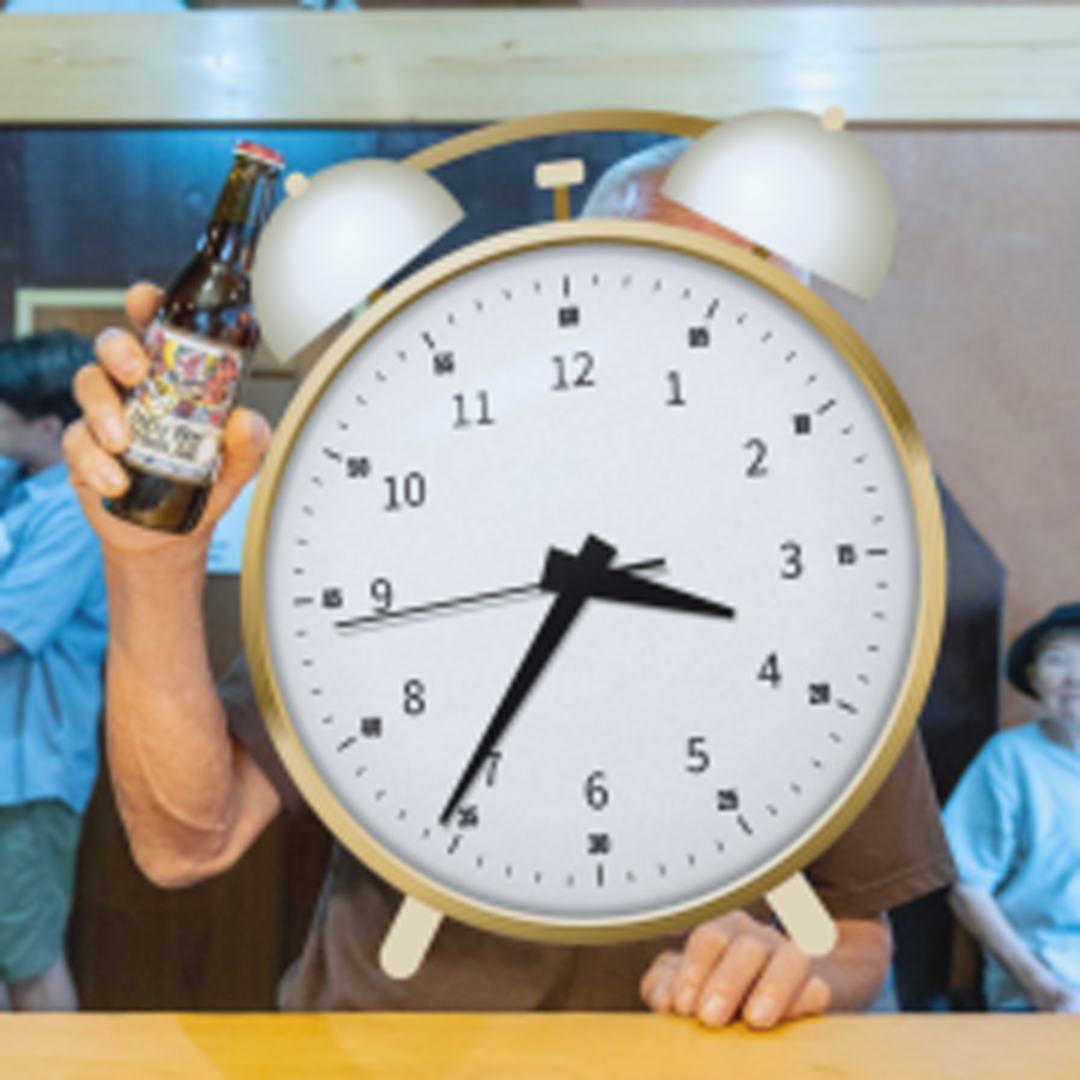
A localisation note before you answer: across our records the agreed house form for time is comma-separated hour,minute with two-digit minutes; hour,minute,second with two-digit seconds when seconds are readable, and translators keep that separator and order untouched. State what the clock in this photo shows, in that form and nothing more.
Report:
3,35,44
